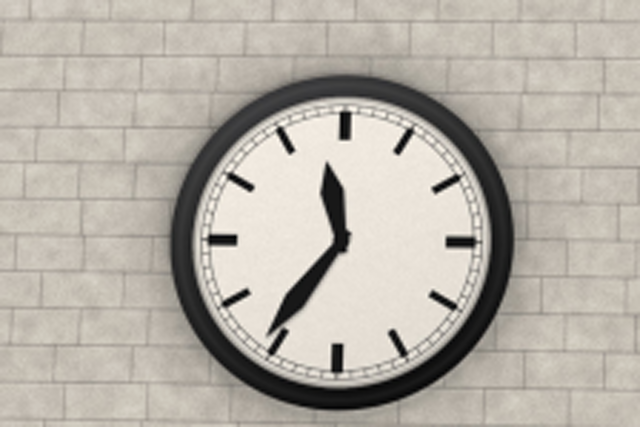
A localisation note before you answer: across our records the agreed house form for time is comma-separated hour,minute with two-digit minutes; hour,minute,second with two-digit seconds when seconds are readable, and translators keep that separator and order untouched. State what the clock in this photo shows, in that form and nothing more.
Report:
11,36
